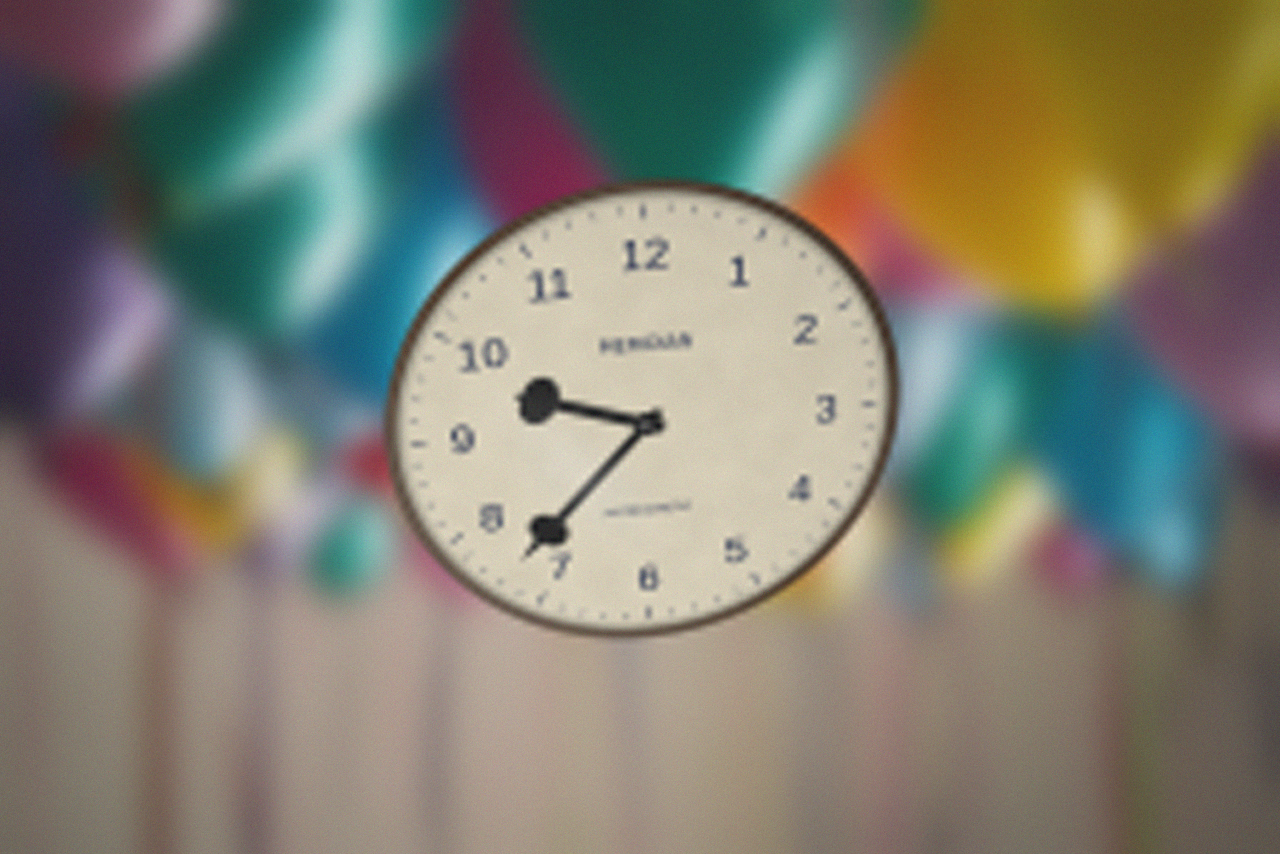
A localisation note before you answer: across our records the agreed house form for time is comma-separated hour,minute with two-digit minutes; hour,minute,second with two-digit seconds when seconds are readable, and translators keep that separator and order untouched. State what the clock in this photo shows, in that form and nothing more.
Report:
9,37
